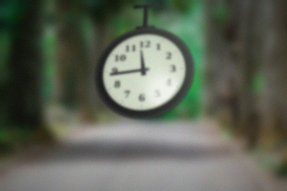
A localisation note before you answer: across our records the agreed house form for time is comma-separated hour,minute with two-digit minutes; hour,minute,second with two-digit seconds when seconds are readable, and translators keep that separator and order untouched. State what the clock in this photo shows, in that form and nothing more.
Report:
11,44
